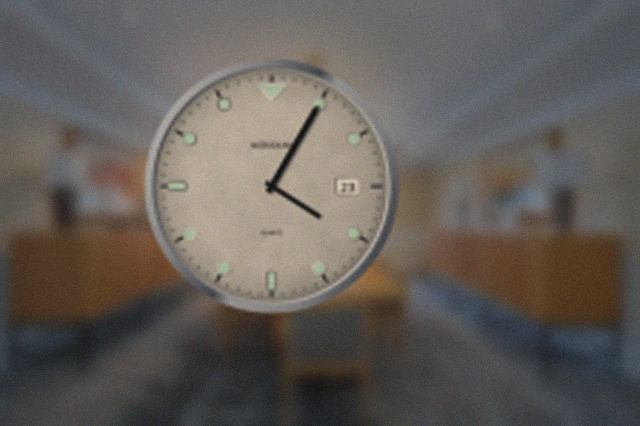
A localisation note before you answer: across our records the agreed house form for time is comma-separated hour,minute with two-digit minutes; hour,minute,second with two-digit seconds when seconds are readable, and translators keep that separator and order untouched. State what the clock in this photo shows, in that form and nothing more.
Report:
4,05
